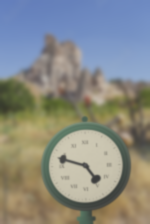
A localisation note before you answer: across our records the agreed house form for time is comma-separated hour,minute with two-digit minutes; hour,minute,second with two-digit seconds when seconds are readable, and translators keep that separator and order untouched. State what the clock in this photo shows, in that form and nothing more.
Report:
4,48
